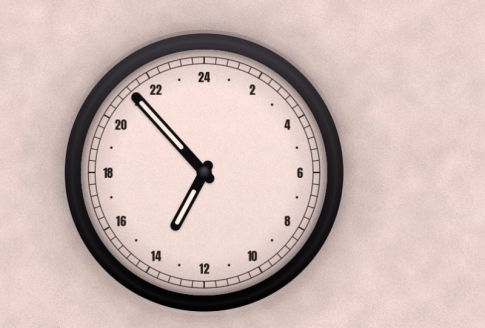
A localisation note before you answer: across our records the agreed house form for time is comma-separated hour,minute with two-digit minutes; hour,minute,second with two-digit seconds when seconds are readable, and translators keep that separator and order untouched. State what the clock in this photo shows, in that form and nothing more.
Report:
13,53
